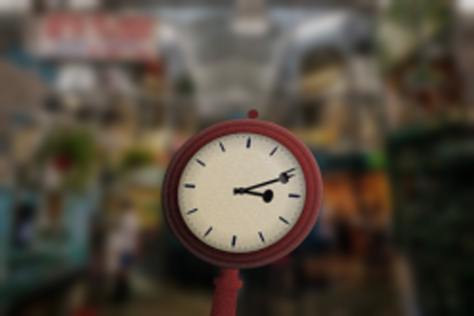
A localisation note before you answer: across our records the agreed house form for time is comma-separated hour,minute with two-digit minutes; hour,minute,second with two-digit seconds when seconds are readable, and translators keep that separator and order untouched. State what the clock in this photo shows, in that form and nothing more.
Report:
3,11
